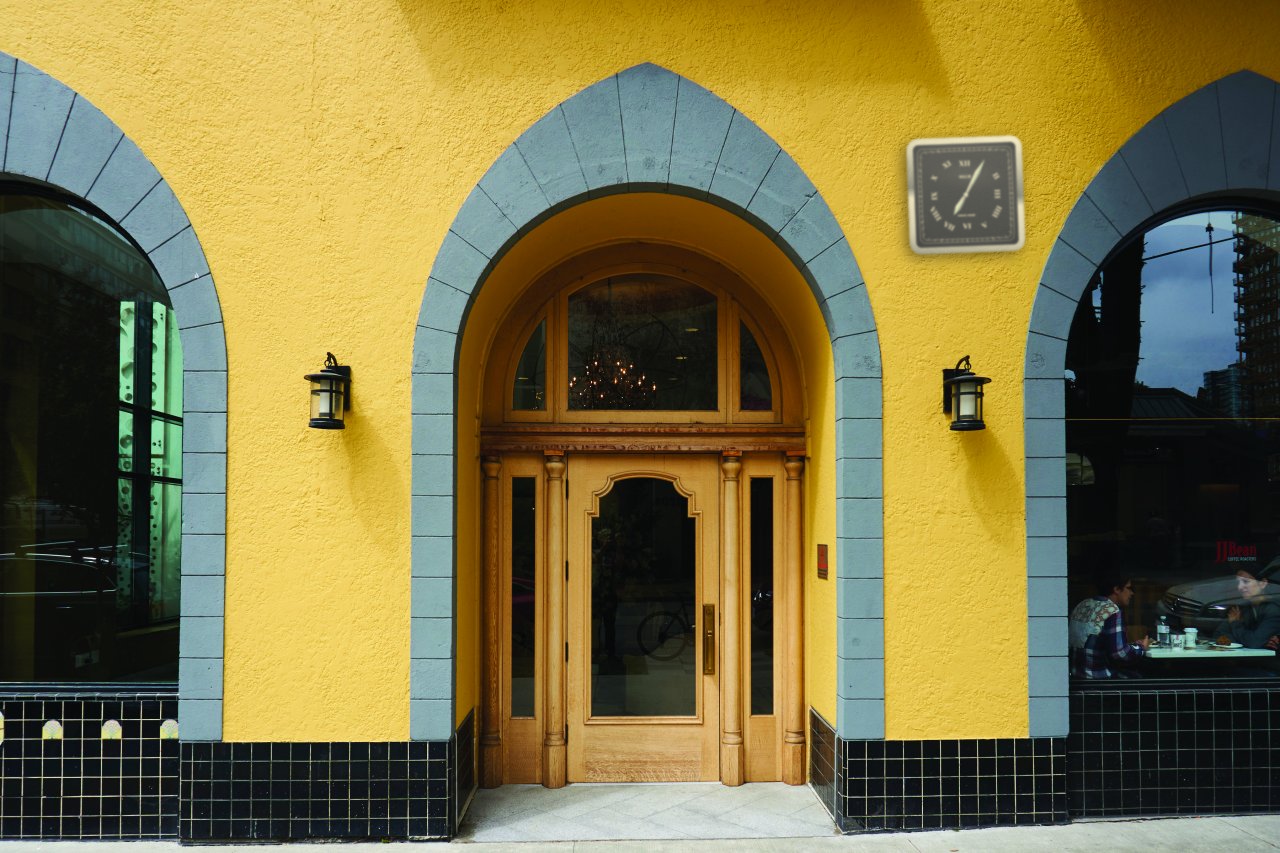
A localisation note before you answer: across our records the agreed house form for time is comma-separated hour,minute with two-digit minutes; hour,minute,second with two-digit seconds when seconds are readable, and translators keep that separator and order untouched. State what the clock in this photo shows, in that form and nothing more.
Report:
7,05
